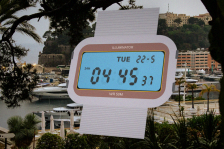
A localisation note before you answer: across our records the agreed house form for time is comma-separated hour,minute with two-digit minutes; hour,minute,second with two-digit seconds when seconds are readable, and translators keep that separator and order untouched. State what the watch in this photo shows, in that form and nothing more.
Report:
4,45,37
